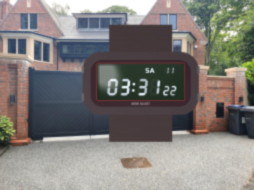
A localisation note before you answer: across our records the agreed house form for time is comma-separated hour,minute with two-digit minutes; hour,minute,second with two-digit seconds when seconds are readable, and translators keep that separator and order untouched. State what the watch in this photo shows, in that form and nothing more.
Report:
3,31,22
